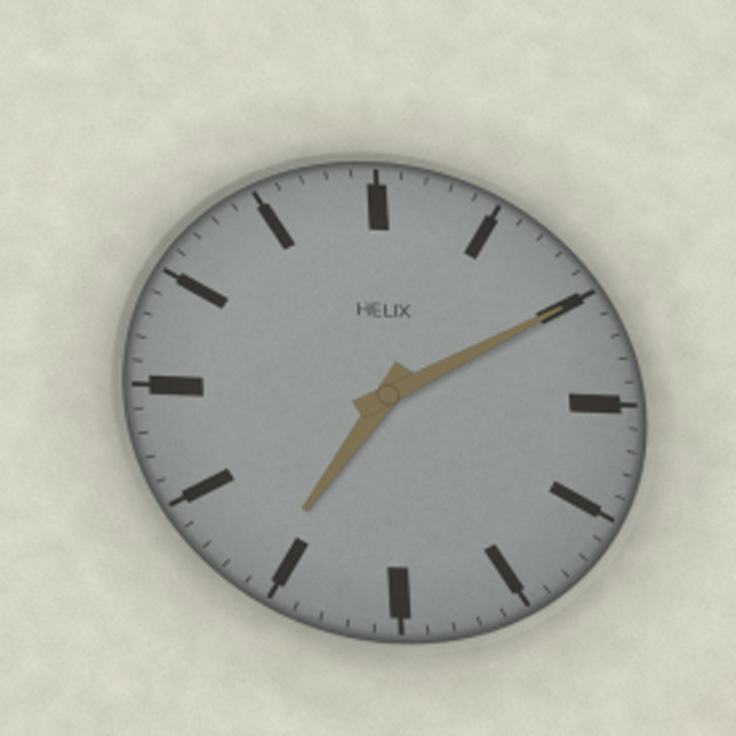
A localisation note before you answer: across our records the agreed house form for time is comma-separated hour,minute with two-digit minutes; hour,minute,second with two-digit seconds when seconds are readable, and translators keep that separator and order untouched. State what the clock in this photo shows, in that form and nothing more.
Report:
7,10
